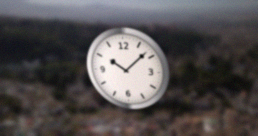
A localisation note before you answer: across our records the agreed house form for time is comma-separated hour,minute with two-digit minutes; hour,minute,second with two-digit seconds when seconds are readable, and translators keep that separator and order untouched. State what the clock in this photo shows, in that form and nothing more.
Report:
10,08
